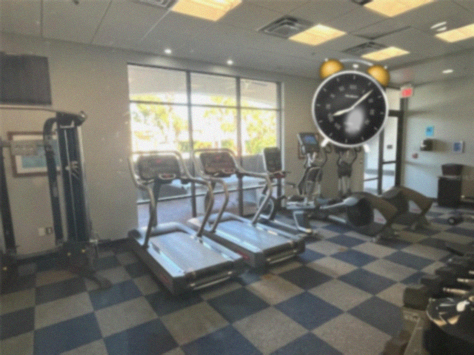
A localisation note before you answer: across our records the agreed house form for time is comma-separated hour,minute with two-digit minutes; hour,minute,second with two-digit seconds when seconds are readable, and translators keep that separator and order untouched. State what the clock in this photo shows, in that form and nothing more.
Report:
8,07
